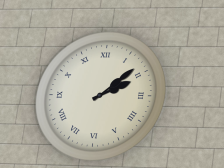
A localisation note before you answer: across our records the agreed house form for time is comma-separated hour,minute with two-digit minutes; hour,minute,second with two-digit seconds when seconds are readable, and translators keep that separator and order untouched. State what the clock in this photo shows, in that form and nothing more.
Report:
2,08
